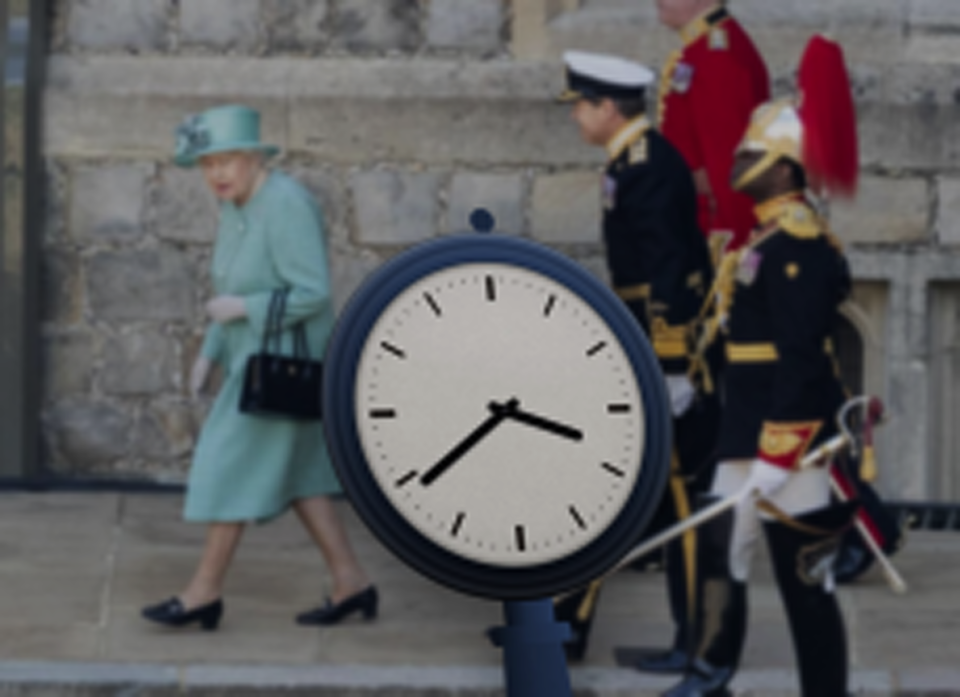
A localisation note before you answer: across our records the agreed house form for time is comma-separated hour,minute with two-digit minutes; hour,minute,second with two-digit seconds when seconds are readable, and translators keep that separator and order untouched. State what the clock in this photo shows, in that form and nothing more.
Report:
3,39
